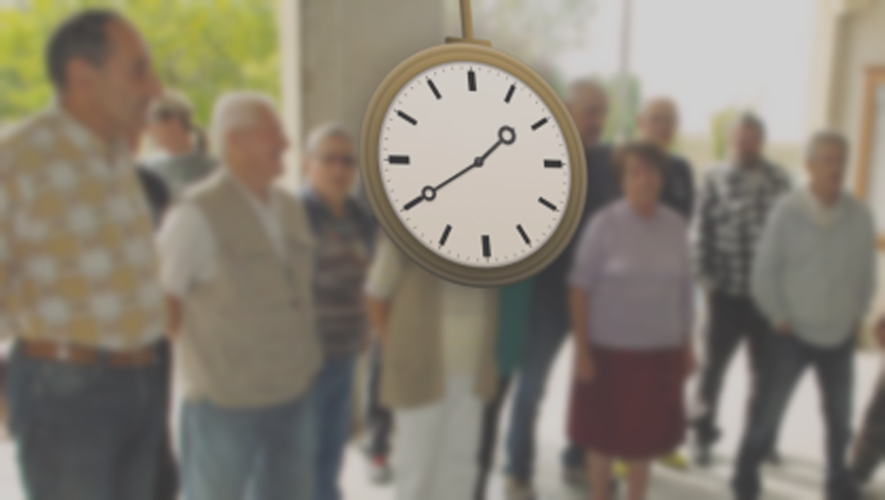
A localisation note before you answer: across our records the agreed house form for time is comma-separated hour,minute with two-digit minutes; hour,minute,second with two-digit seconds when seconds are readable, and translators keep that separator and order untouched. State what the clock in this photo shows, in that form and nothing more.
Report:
1,40
